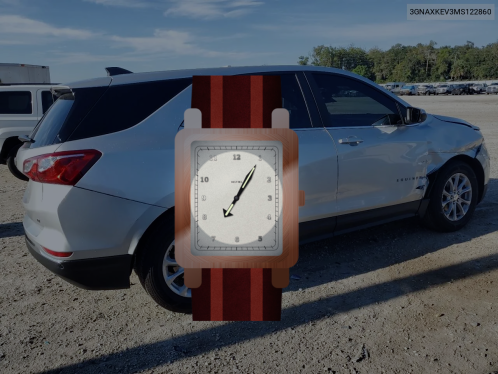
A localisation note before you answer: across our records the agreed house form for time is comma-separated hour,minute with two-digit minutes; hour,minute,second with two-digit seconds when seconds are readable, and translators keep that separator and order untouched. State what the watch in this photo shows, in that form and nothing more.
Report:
7,05
